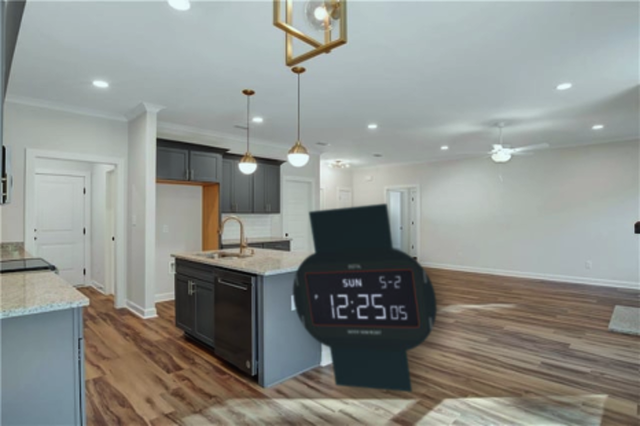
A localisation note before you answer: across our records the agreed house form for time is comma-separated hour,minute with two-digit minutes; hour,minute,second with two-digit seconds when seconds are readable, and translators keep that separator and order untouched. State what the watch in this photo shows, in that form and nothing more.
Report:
12,25
